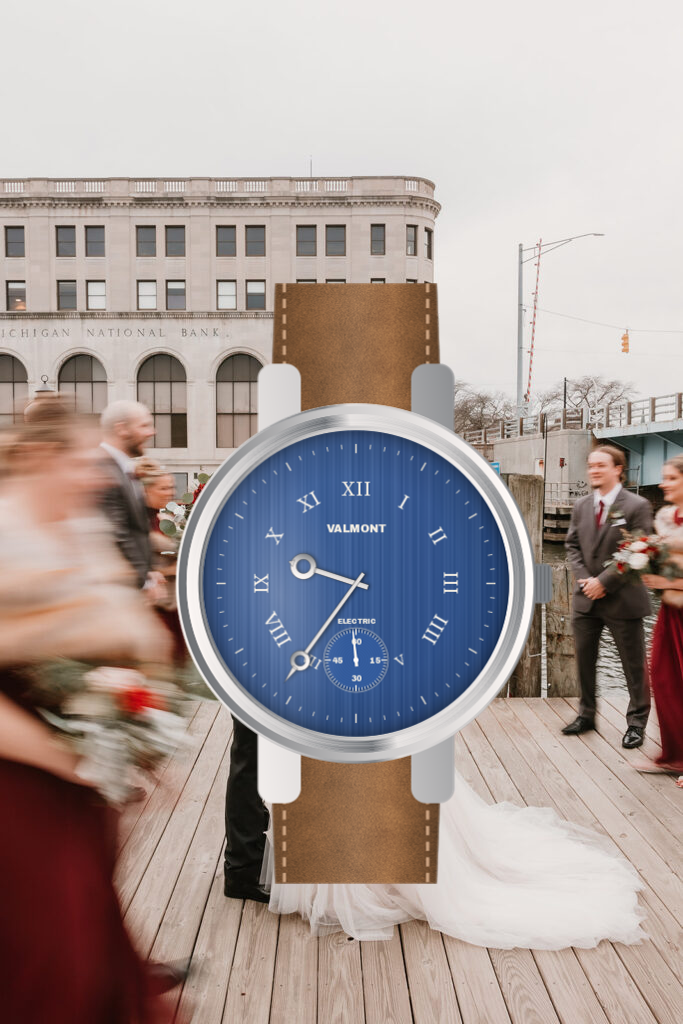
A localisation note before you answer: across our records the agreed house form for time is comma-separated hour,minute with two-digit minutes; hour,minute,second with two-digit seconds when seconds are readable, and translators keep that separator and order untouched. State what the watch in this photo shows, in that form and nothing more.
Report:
9,35,59
